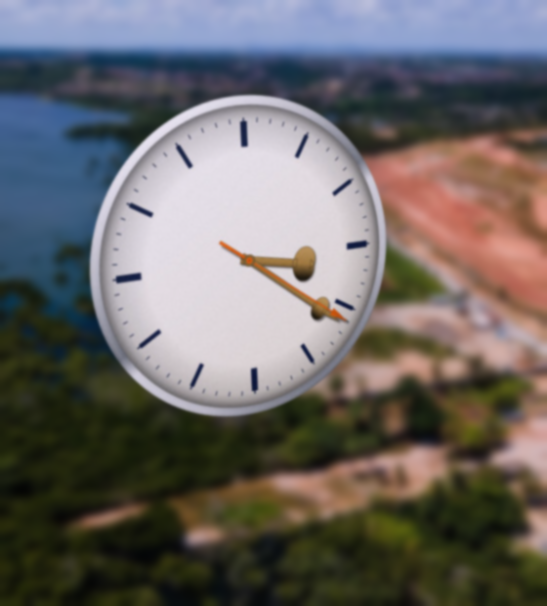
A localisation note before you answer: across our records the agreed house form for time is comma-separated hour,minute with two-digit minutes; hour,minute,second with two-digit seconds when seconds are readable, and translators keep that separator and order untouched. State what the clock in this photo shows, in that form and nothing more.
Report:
3,21,21
